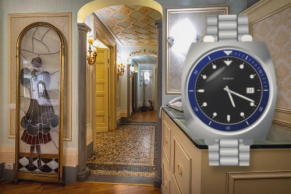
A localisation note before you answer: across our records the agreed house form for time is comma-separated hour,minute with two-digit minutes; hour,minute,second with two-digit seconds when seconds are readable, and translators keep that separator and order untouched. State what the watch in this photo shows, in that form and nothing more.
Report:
5,19
